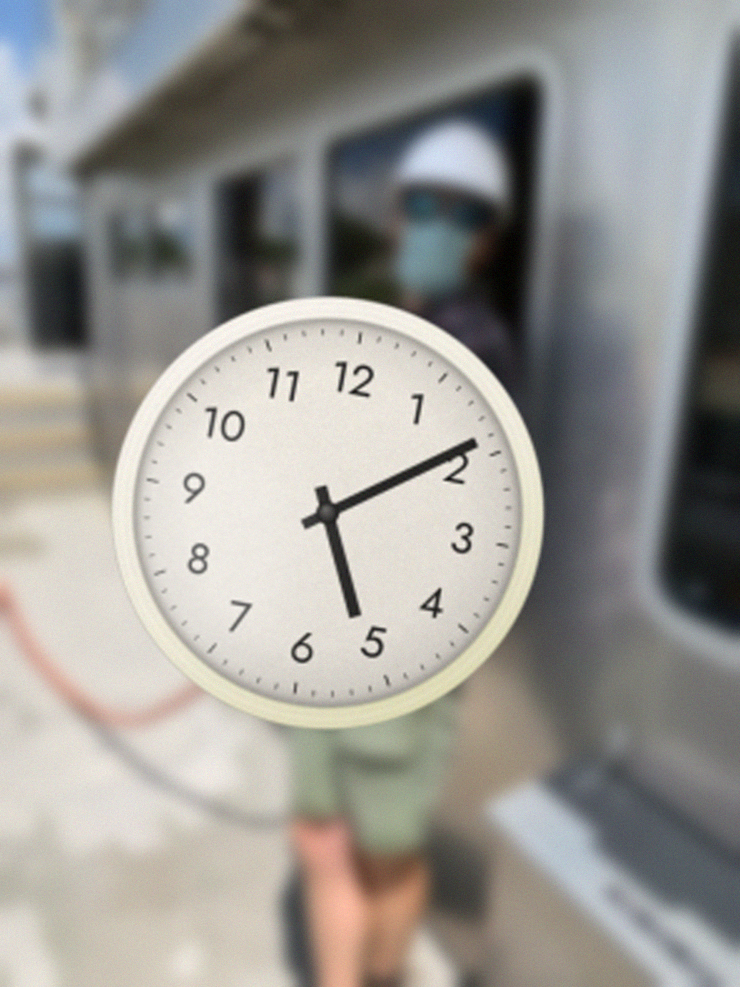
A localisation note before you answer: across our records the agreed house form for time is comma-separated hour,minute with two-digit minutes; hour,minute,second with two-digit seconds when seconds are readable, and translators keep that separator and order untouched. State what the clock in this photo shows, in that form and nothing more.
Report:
5,09
